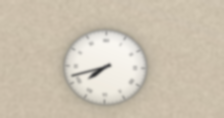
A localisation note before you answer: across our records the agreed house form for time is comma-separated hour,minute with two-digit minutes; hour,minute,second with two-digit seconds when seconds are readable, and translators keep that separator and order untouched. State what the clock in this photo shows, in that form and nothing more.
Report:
7,42
